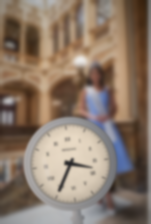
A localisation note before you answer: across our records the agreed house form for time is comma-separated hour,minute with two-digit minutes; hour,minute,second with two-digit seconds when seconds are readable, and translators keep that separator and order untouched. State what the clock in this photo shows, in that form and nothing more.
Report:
3,35
